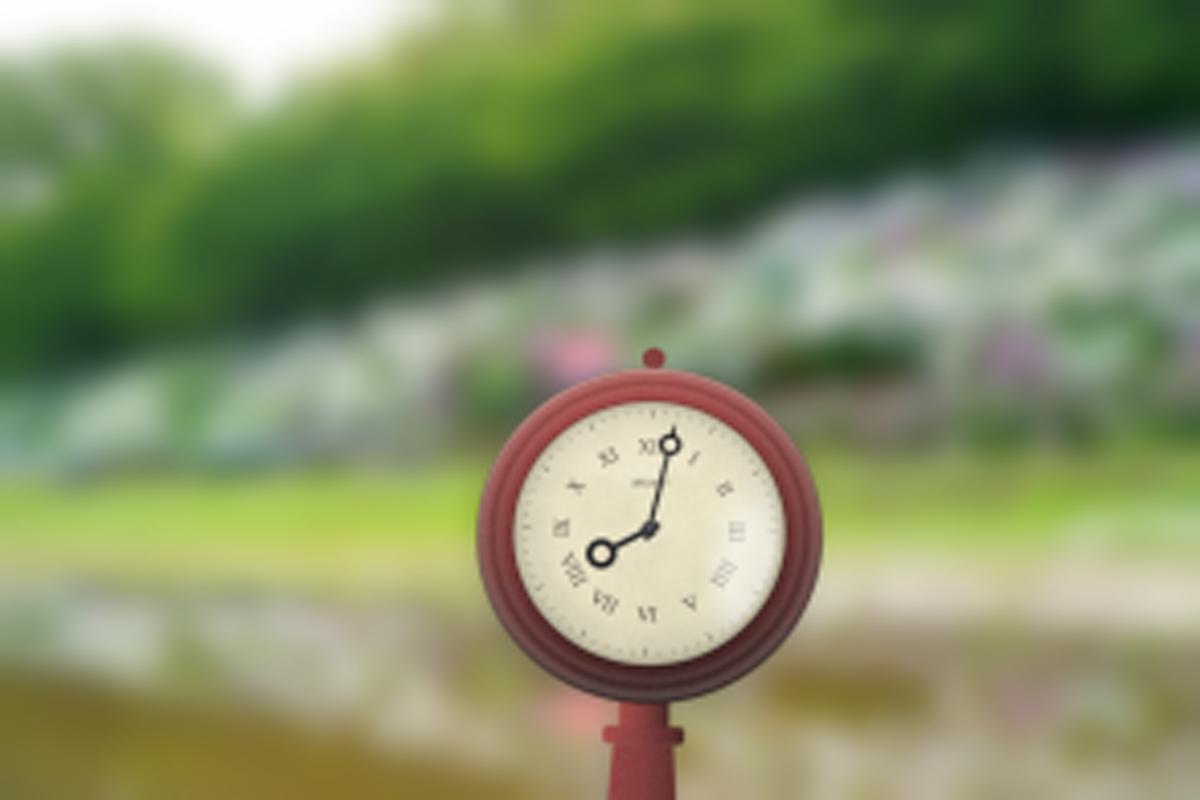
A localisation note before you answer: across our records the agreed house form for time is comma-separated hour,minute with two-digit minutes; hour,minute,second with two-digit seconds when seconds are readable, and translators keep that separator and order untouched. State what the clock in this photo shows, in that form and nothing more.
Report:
8,02
